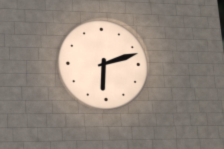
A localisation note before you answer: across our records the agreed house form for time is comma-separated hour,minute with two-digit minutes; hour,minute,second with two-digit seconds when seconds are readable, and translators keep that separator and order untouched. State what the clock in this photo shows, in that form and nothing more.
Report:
6,12
